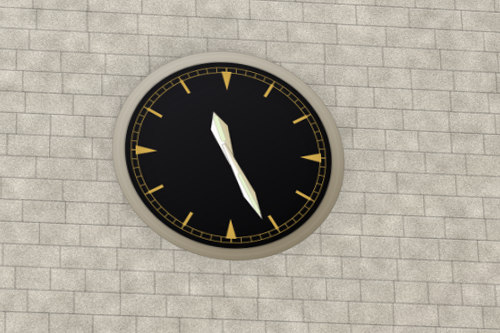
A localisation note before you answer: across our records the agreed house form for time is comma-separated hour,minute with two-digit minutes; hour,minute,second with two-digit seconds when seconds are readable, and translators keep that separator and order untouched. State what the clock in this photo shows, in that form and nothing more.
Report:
11,26
